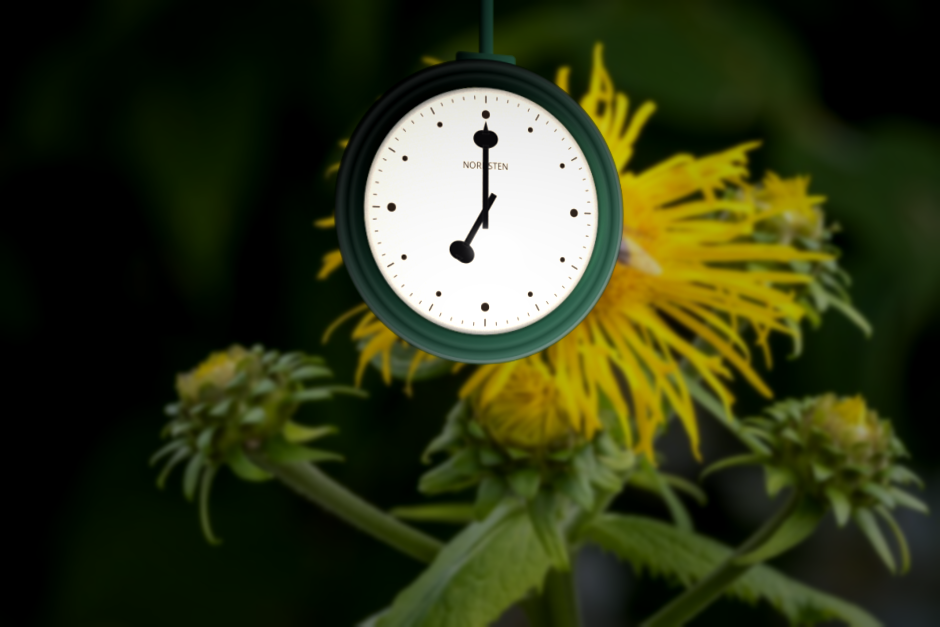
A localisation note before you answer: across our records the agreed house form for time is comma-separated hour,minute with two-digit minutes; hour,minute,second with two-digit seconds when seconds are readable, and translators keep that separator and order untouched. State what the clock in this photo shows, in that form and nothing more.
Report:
7,00
